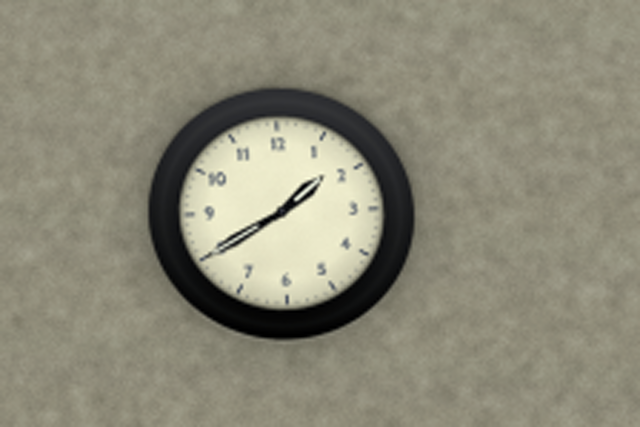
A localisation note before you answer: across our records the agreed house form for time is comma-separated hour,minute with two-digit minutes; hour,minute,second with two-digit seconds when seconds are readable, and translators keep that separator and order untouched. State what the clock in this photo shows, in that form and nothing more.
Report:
1,40
